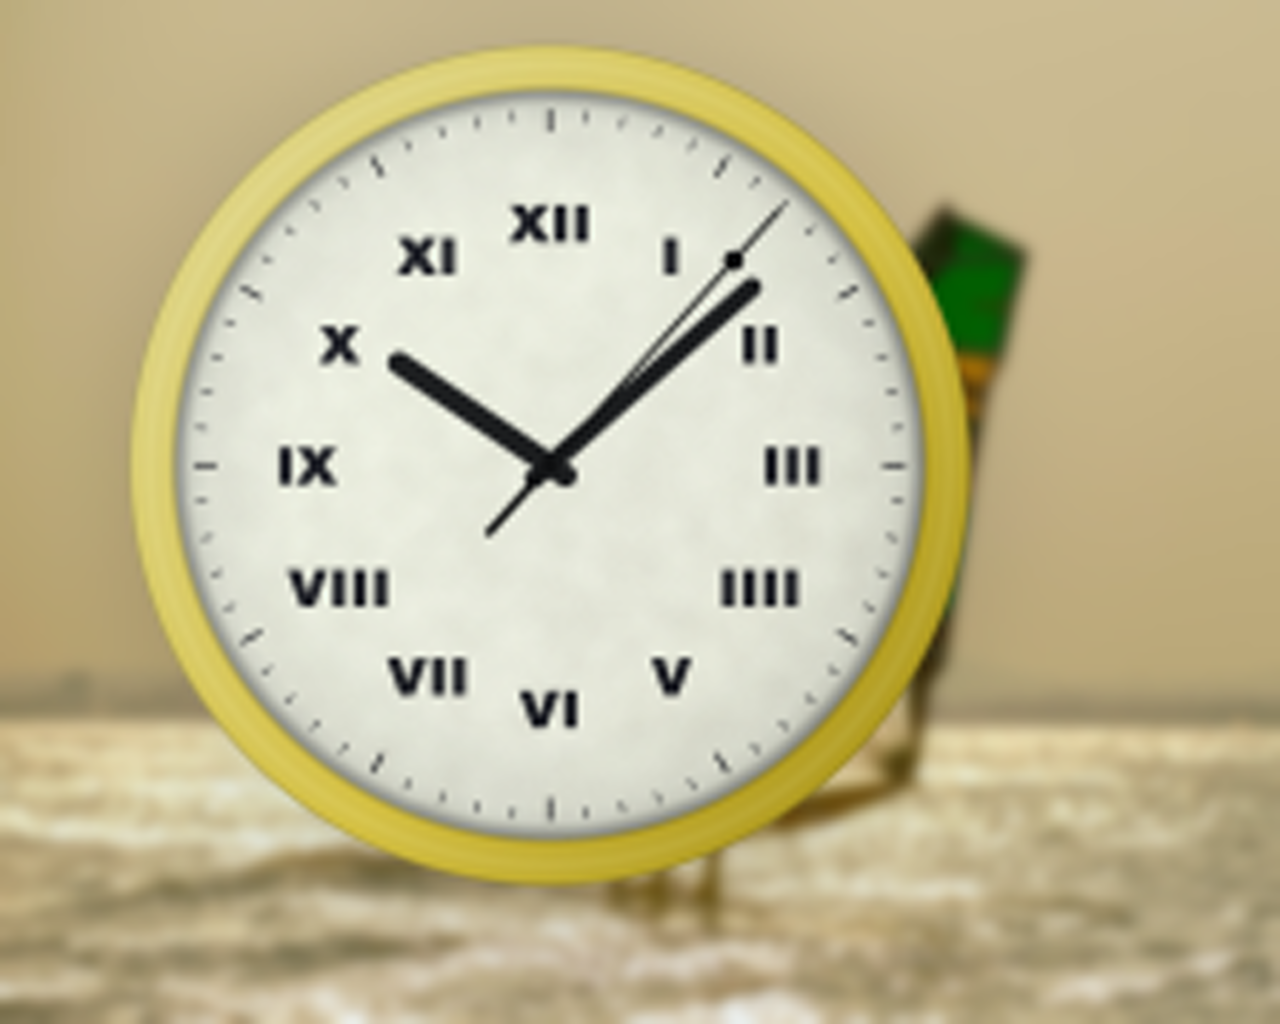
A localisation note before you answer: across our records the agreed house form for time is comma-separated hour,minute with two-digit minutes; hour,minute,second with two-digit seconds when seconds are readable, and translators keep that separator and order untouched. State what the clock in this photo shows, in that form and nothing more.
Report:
10,08,07
